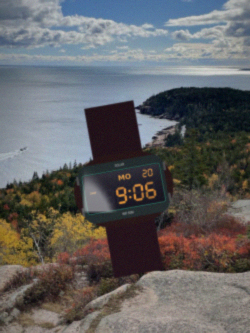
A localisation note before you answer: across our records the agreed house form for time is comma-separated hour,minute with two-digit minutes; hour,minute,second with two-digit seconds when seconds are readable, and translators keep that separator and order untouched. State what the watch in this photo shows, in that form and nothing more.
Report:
9,06
